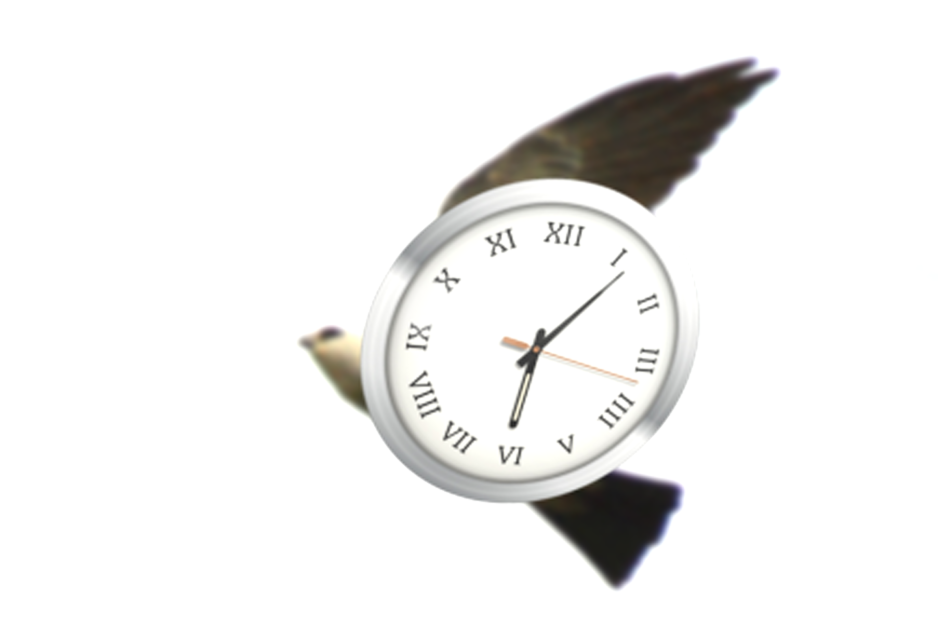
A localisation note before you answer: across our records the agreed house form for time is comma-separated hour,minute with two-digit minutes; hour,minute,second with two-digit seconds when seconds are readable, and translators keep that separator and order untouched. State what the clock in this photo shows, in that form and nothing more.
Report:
6,06,17
